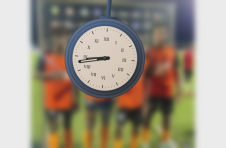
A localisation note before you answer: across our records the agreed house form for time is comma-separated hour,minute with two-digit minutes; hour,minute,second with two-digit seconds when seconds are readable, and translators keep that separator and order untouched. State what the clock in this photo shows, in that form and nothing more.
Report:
8,43
